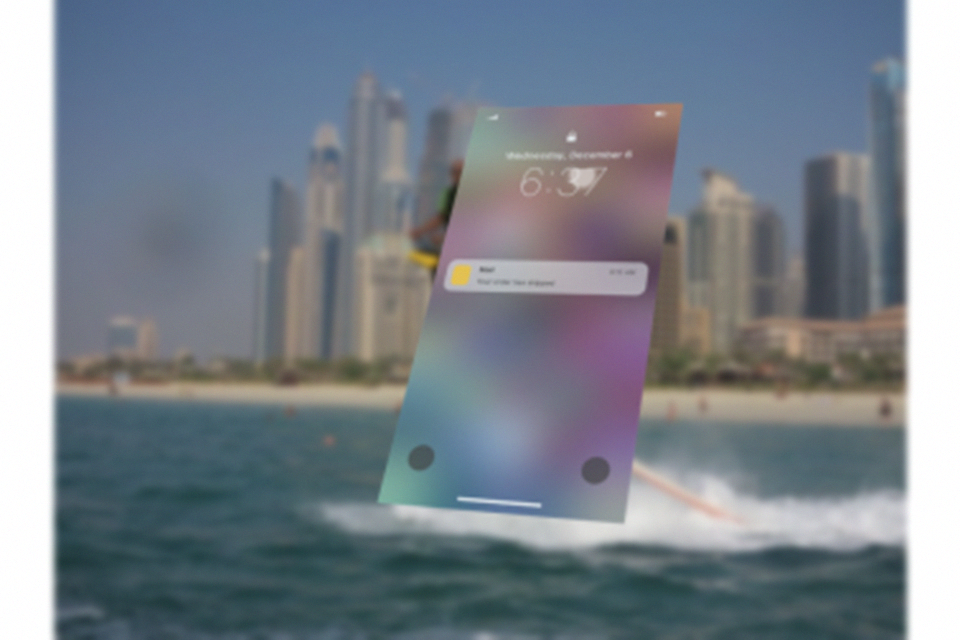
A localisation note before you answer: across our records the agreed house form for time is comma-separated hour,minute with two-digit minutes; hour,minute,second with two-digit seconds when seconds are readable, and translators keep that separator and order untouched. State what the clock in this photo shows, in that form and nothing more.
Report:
6,37
